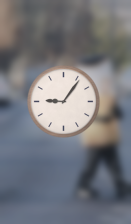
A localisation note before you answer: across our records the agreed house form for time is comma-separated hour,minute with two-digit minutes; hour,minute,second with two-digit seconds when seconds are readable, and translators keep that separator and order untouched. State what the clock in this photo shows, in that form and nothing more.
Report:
9,06
